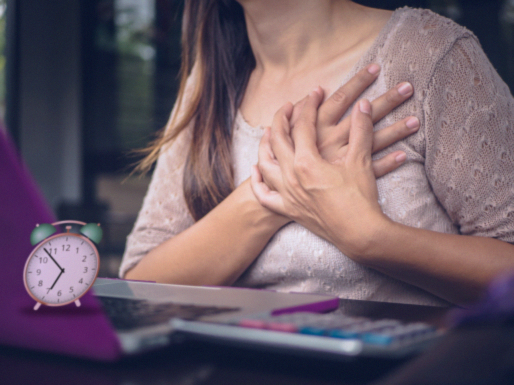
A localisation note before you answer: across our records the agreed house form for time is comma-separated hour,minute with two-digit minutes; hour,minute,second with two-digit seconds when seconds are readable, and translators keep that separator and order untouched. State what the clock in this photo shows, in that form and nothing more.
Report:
6,53
